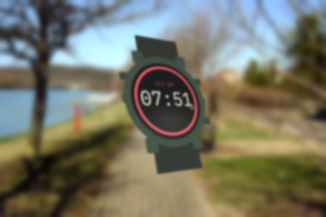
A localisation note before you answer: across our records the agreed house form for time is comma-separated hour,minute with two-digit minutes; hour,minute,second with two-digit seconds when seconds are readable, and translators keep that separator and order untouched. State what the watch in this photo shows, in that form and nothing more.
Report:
7,51
